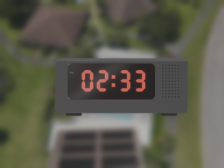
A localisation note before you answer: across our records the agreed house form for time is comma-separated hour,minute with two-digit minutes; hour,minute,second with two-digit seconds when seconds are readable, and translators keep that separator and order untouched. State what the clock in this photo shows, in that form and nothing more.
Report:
2,33
